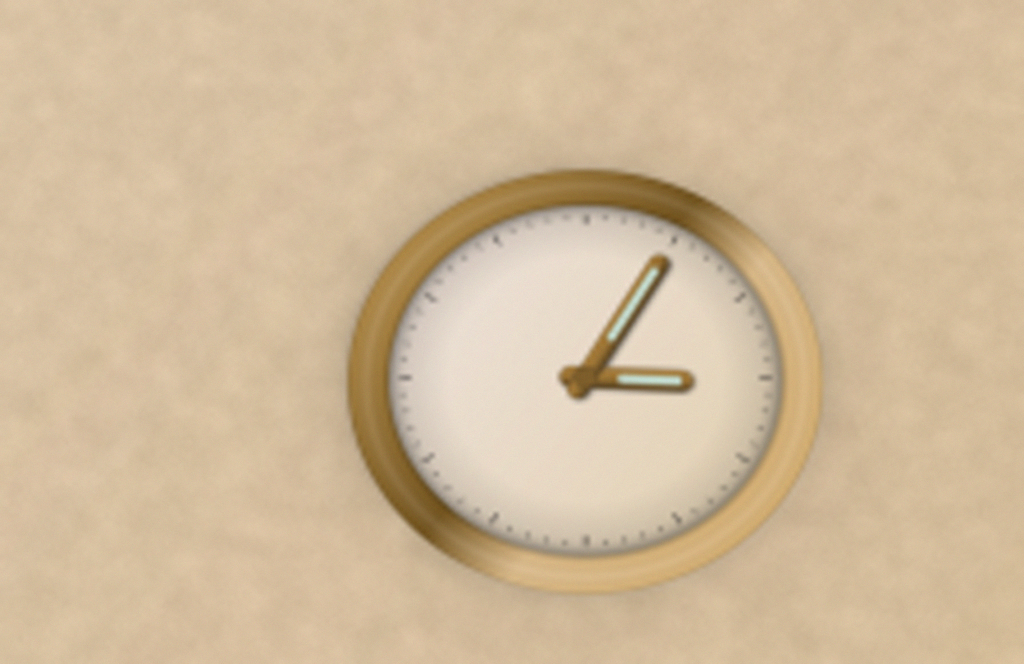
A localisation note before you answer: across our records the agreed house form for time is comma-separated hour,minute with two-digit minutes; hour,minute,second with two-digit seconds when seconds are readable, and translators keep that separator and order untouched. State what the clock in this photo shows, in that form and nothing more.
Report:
3,05
